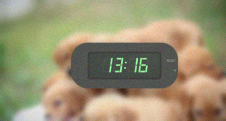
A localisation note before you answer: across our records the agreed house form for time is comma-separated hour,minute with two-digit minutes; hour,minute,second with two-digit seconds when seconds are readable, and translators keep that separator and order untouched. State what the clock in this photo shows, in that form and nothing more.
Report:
13,16
